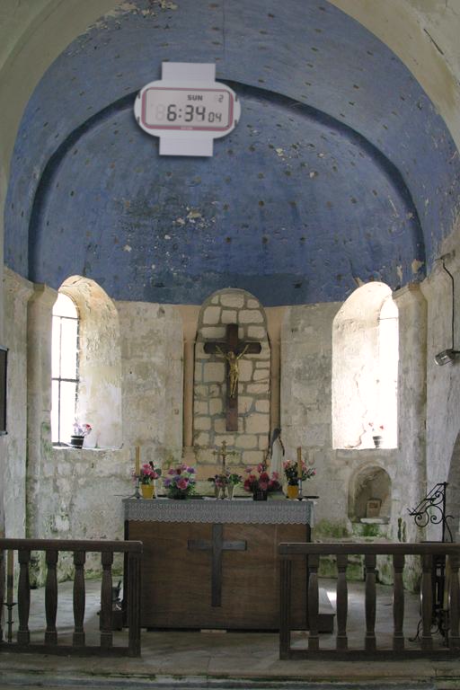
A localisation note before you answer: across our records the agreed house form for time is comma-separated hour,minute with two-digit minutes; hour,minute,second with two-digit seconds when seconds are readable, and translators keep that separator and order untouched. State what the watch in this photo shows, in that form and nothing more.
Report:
6,34,04
